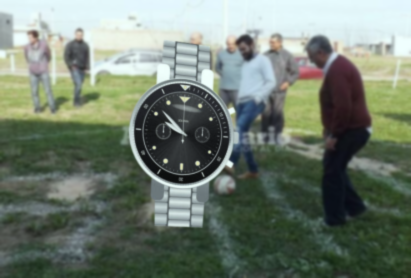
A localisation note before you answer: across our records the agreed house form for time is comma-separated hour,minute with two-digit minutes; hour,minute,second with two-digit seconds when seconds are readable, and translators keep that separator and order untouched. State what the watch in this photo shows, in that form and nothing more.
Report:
9,52
